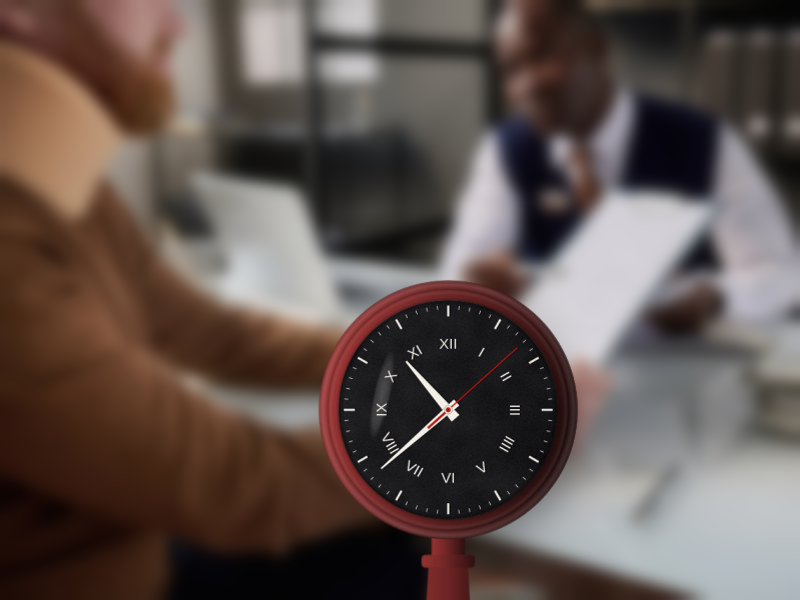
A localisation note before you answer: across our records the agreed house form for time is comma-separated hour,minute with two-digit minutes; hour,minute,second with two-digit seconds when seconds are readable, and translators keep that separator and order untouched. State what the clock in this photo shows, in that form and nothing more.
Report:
10,38,08
